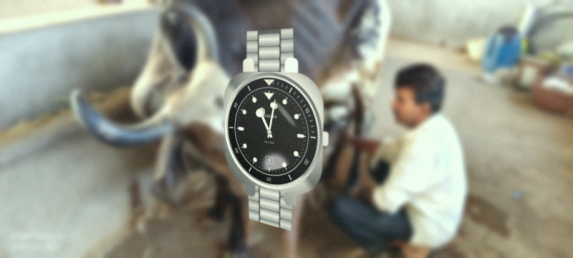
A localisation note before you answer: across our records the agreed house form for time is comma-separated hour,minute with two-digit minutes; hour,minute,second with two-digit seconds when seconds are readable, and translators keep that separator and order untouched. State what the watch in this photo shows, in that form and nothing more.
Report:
11,02
